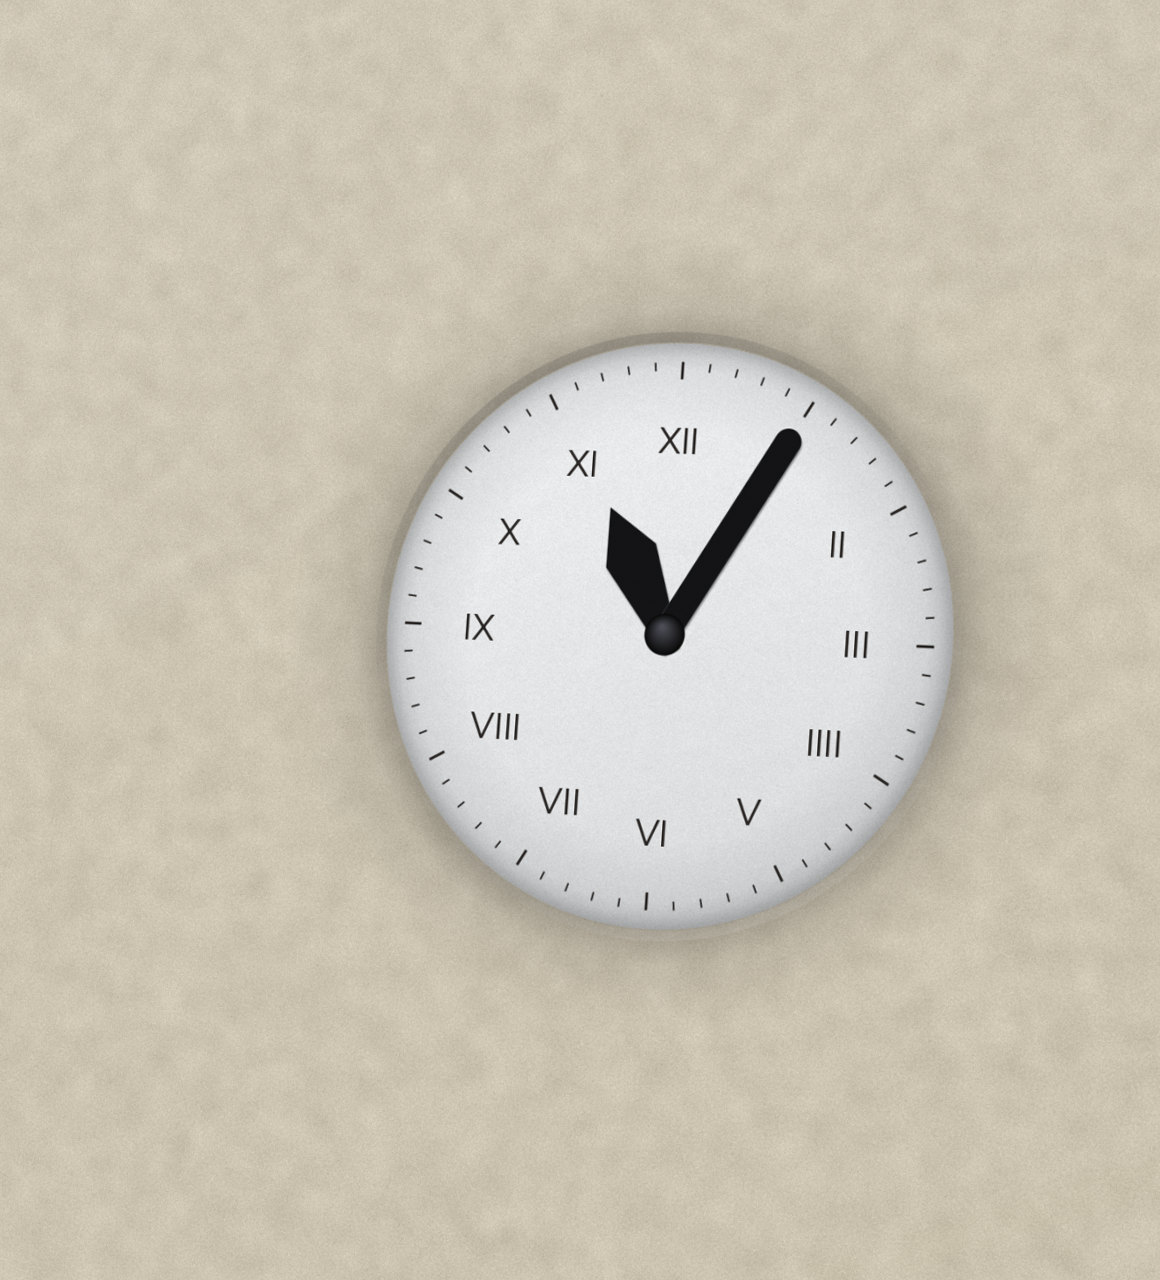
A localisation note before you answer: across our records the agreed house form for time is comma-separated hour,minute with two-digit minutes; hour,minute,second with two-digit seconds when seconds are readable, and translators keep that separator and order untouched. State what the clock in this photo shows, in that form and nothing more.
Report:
11,05
